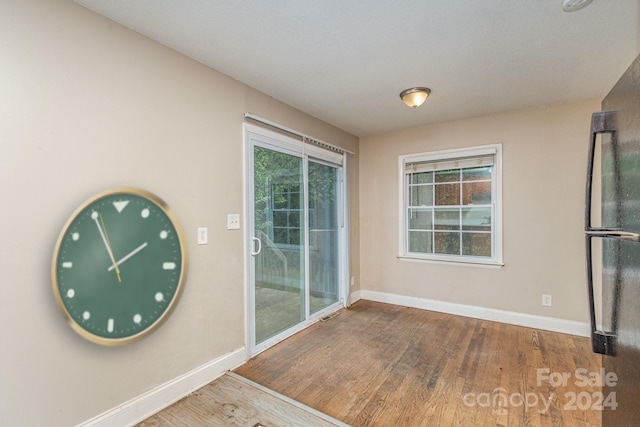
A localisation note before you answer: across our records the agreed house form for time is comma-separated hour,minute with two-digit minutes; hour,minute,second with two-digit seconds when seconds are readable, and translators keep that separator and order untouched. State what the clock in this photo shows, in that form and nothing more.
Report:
1,54,56
